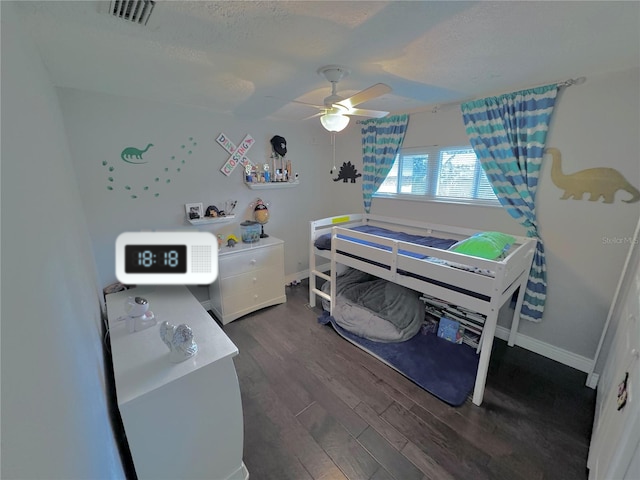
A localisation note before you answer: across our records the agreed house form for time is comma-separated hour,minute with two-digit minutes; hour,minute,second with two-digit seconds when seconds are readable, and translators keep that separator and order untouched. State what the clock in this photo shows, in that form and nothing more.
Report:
18,18
